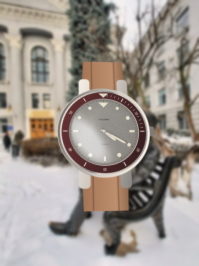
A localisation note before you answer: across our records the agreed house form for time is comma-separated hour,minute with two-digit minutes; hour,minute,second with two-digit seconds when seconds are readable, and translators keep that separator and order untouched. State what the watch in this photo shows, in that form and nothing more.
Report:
4,20
